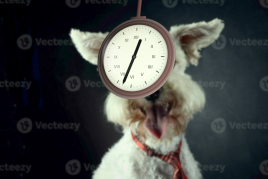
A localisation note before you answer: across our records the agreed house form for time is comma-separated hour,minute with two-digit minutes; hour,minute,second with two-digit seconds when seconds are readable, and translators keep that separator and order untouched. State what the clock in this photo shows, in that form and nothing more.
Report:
12,33
